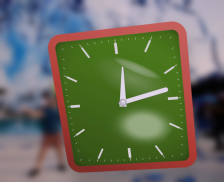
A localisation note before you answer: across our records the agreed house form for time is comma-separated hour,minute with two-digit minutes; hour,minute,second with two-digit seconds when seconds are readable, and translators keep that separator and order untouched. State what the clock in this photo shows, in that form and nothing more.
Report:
12,13
